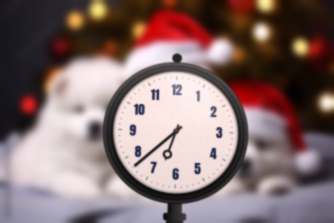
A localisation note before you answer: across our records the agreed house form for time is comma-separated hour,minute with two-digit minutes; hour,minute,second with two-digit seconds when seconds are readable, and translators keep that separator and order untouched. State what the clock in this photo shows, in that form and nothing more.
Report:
6,38
